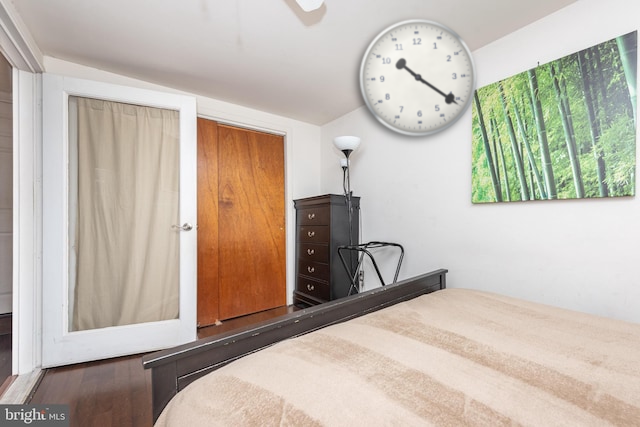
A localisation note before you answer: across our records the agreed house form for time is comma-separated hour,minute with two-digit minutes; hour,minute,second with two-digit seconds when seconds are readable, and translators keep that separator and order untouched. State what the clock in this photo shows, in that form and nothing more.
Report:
10,21
